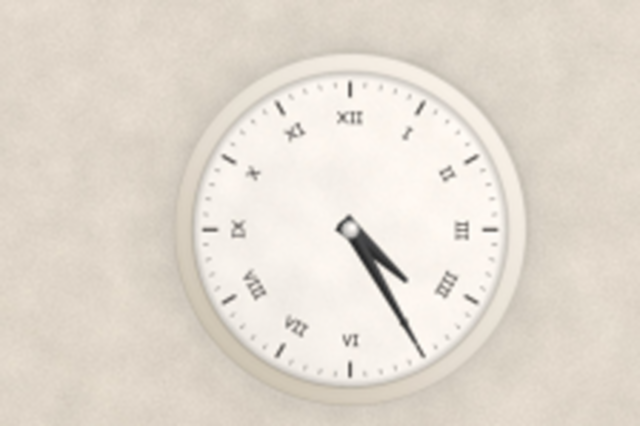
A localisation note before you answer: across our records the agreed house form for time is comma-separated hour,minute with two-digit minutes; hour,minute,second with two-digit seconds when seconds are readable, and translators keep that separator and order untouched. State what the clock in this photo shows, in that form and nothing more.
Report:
4,25
